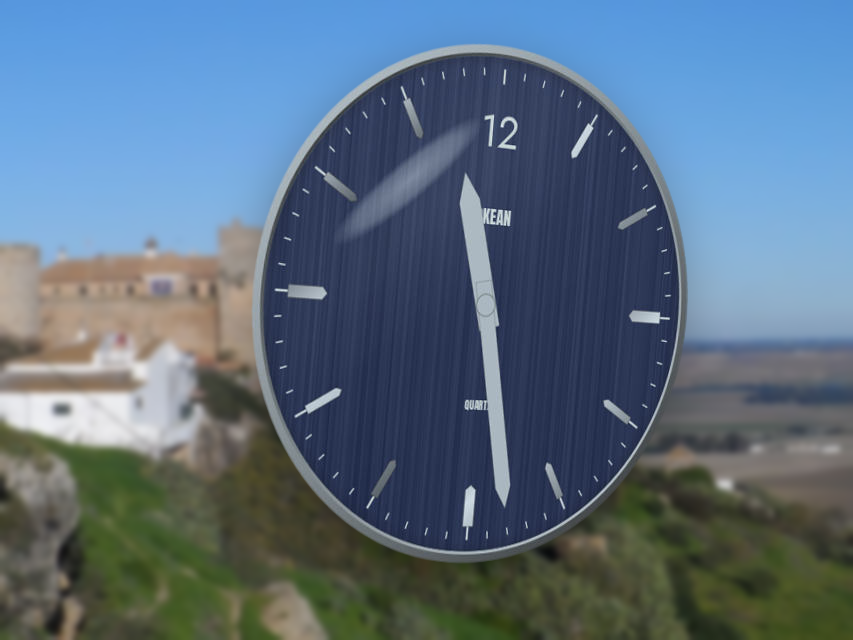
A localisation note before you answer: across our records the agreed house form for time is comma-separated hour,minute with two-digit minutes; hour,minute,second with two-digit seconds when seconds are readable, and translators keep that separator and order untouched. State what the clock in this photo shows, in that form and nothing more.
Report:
11,28
